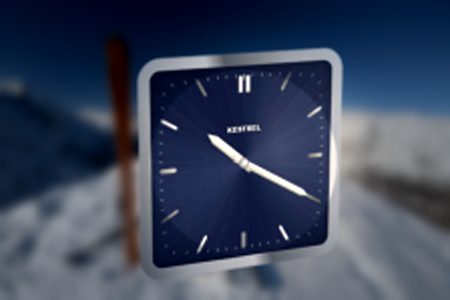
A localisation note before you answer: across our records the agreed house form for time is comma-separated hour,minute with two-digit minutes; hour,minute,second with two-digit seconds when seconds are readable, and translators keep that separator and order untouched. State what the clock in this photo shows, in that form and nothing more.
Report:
10,20
